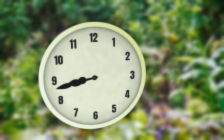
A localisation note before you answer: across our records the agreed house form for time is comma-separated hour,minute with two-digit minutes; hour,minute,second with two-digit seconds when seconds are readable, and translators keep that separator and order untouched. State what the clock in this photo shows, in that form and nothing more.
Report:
8,43
